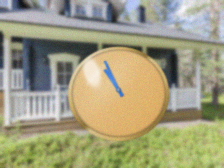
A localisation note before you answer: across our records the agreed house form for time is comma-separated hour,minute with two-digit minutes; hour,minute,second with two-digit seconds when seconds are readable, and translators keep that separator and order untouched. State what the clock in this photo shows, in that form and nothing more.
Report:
10,56
